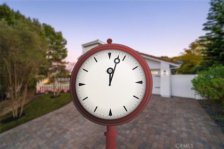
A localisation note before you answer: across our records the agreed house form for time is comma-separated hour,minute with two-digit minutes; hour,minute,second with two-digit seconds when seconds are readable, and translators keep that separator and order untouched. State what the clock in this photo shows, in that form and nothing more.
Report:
12,03
